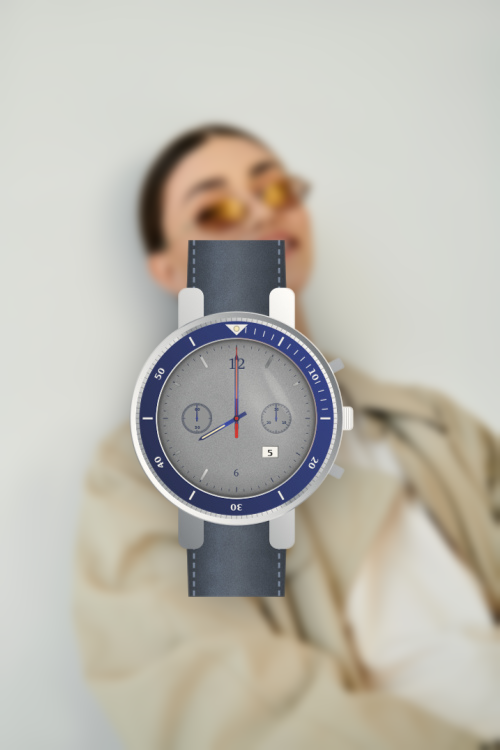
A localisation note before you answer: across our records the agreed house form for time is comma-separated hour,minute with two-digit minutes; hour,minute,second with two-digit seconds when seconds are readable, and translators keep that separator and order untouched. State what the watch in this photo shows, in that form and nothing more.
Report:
8,00
